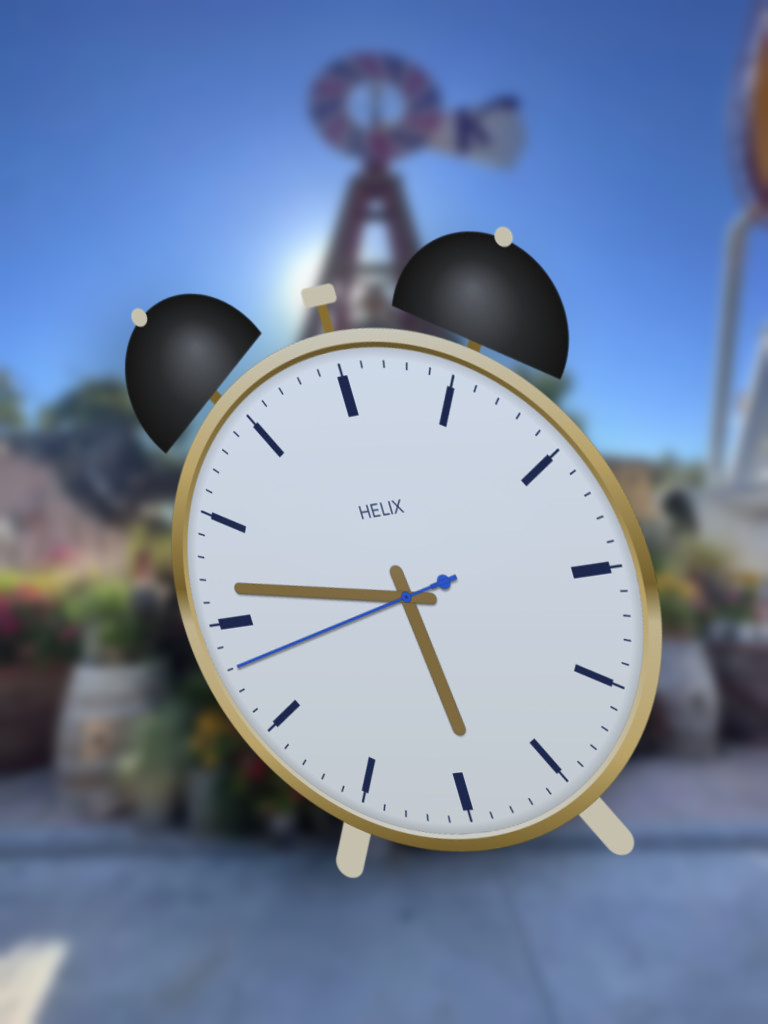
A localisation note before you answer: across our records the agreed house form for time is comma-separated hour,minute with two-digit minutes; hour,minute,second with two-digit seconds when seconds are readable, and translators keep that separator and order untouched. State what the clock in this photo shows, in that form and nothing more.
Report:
5,46,43
